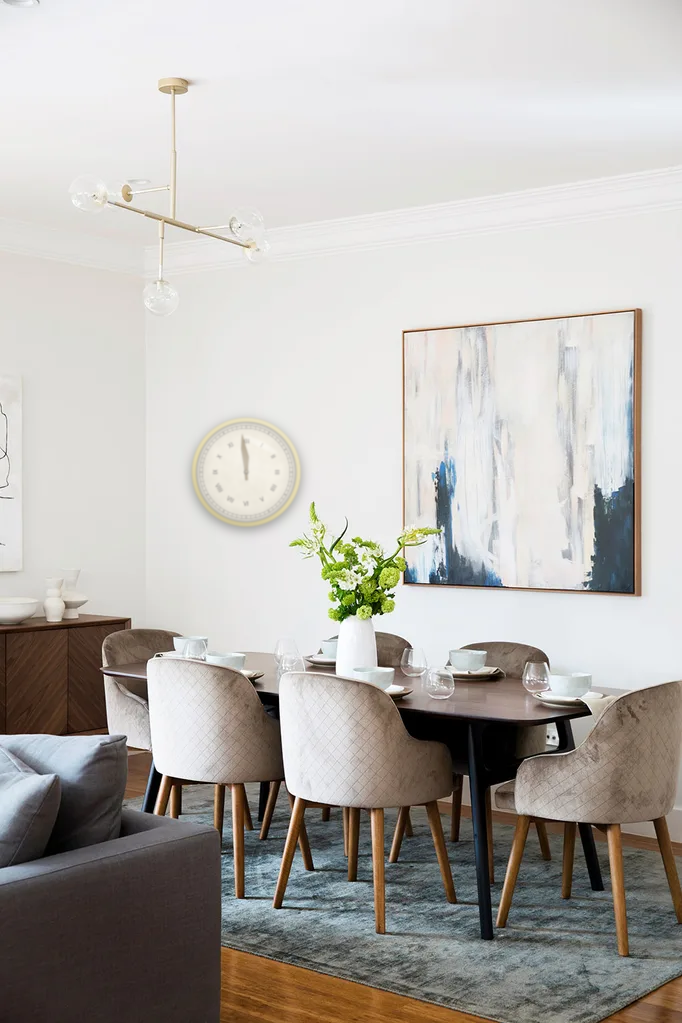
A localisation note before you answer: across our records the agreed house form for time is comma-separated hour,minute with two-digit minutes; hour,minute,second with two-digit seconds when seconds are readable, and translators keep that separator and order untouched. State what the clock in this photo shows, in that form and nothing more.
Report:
11,59
